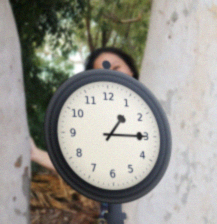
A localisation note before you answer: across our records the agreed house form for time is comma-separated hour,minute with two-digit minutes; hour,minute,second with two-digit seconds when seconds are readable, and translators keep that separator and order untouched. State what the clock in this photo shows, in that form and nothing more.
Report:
1,15
